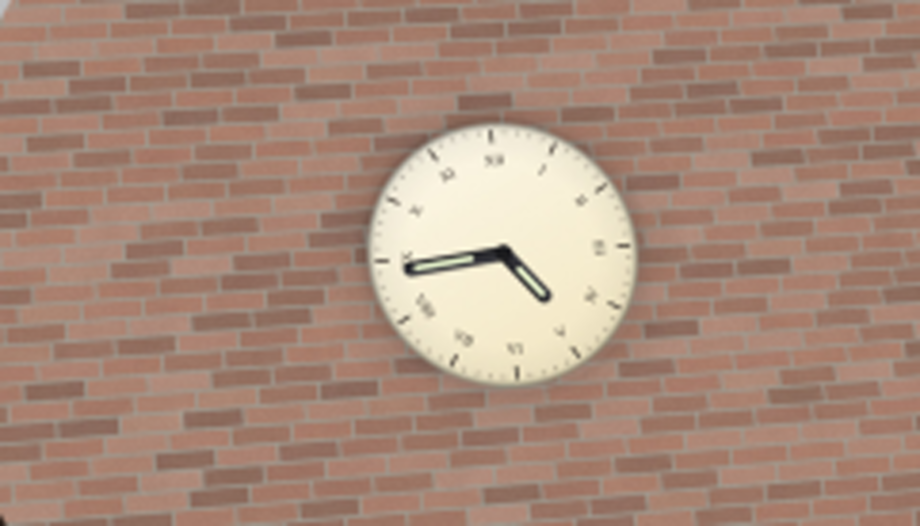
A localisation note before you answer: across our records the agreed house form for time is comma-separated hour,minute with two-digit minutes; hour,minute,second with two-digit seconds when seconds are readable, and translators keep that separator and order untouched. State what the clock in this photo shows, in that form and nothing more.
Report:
4,44
